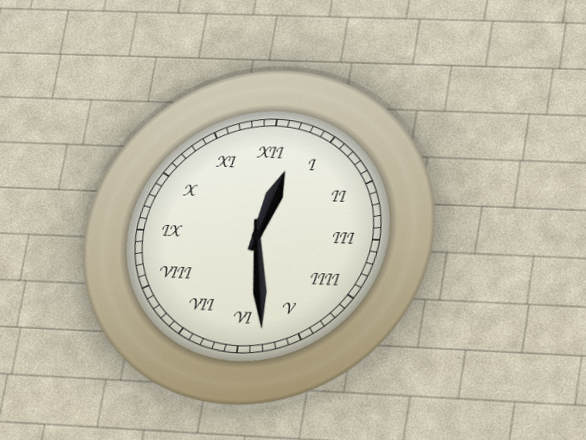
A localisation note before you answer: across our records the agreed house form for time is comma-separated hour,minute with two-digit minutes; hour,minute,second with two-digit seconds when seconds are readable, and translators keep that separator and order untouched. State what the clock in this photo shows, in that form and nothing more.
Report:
12,28
